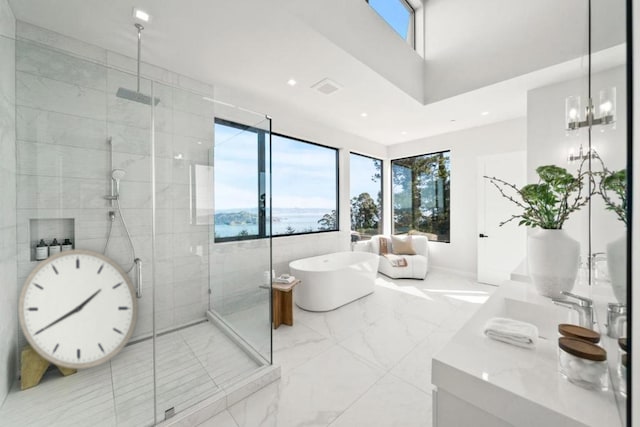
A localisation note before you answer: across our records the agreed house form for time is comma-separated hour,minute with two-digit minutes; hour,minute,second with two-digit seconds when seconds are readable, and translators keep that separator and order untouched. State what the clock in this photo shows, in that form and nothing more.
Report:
1,40
